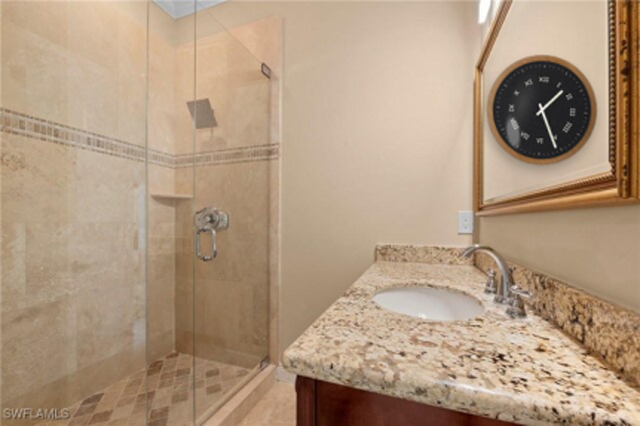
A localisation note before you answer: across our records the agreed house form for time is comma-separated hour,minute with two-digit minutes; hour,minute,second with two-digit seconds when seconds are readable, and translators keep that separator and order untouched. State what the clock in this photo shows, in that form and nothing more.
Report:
1,26
